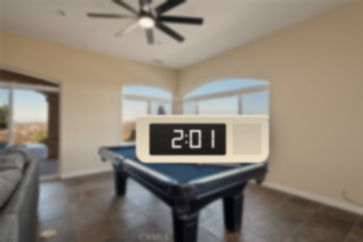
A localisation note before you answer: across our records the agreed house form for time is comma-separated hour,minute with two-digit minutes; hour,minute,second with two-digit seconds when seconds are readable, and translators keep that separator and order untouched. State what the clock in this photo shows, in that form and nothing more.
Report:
2,01
